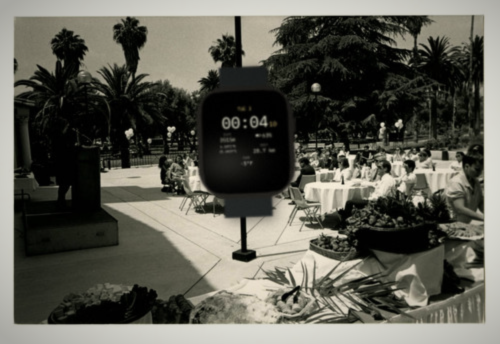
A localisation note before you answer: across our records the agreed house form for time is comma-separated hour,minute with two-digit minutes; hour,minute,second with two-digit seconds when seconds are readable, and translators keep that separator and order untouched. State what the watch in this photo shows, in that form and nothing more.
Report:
0,04
